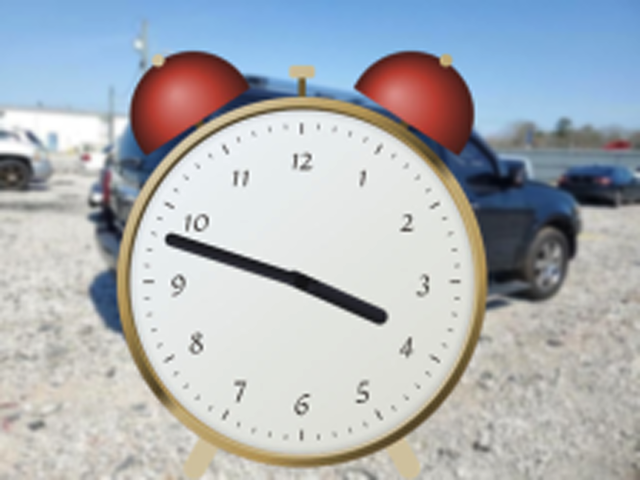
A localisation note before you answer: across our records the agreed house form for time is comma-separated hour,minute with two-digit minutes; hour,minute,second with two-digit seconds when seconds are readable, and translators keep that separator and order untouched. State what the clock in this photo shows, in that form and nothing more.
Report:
3,48
